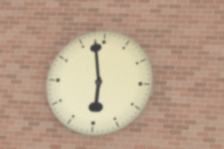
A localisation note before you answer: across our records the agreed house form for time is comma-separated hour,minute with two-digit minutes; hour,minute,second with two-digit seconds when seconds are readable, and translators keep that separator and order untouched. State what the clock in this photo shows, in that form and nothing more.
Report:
5,58
